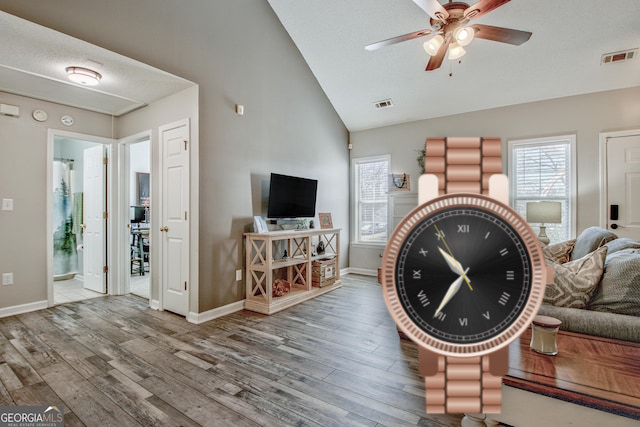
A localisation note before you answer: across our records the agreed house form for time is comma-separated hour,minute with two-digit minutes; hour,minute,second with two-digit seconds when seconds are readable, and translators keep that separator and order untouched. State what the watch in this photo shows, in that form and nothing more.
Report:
10,35,55
